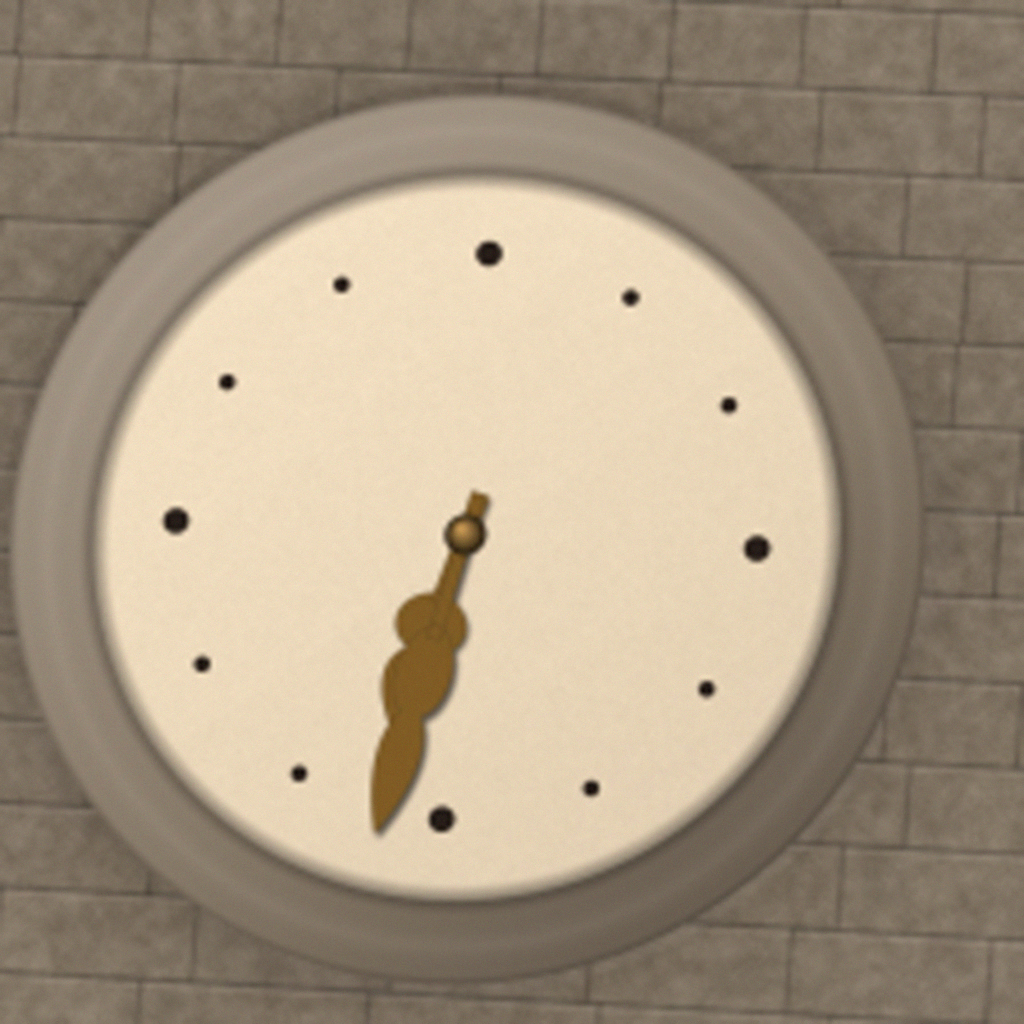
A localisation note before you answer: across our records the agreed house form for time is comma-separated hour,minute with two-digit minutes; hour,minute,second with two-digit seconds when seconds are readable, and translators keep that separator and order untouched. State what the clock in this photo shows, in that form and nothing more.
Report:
6,32
